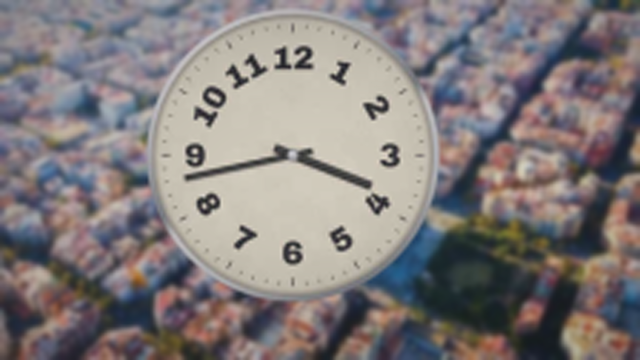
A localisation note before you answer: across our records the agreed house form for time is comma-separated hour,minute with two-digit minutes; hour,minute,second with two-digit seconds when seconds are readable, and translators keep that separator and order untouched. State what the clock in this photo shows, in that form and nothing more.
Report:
3,43
